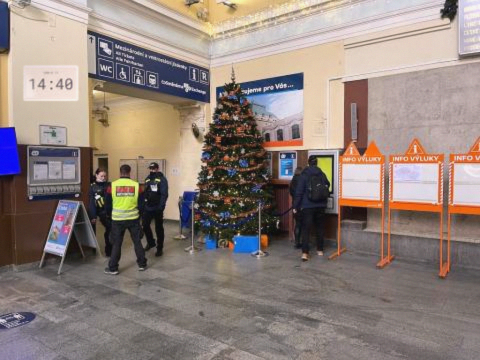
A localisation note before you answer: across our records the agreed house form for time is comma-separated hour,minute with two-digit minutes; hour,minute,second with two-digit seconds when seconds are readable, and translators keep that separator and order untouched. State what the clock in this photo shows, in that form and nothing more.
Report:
14,40
